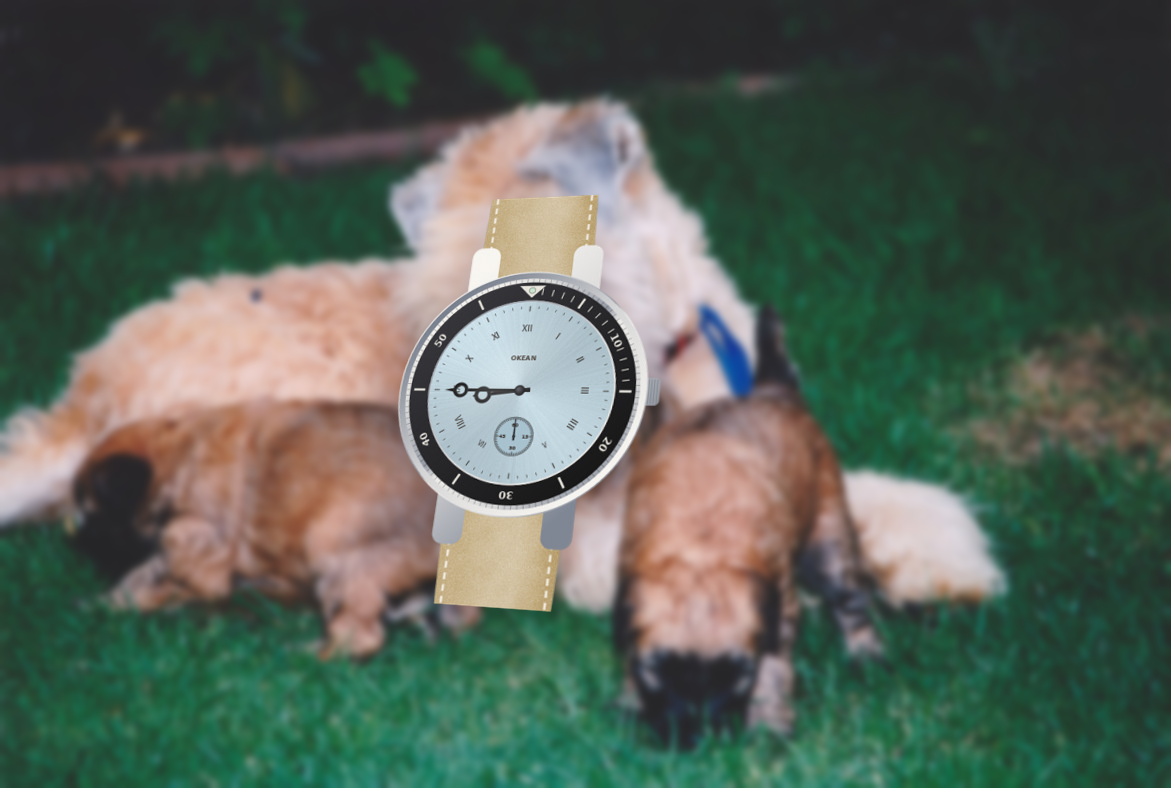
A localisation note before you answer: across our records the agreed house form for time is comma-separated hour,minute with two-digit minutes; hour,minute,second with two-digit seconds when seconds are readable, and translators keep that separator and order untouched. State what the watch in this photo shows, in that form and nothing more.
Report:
8,45
